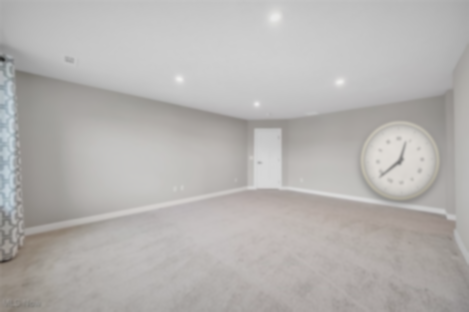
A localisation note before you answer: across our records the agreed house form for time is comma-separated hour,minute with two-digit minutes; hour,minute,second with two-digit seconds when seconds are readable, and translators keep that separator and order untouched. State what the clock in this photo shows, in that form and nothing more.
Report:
12,39
